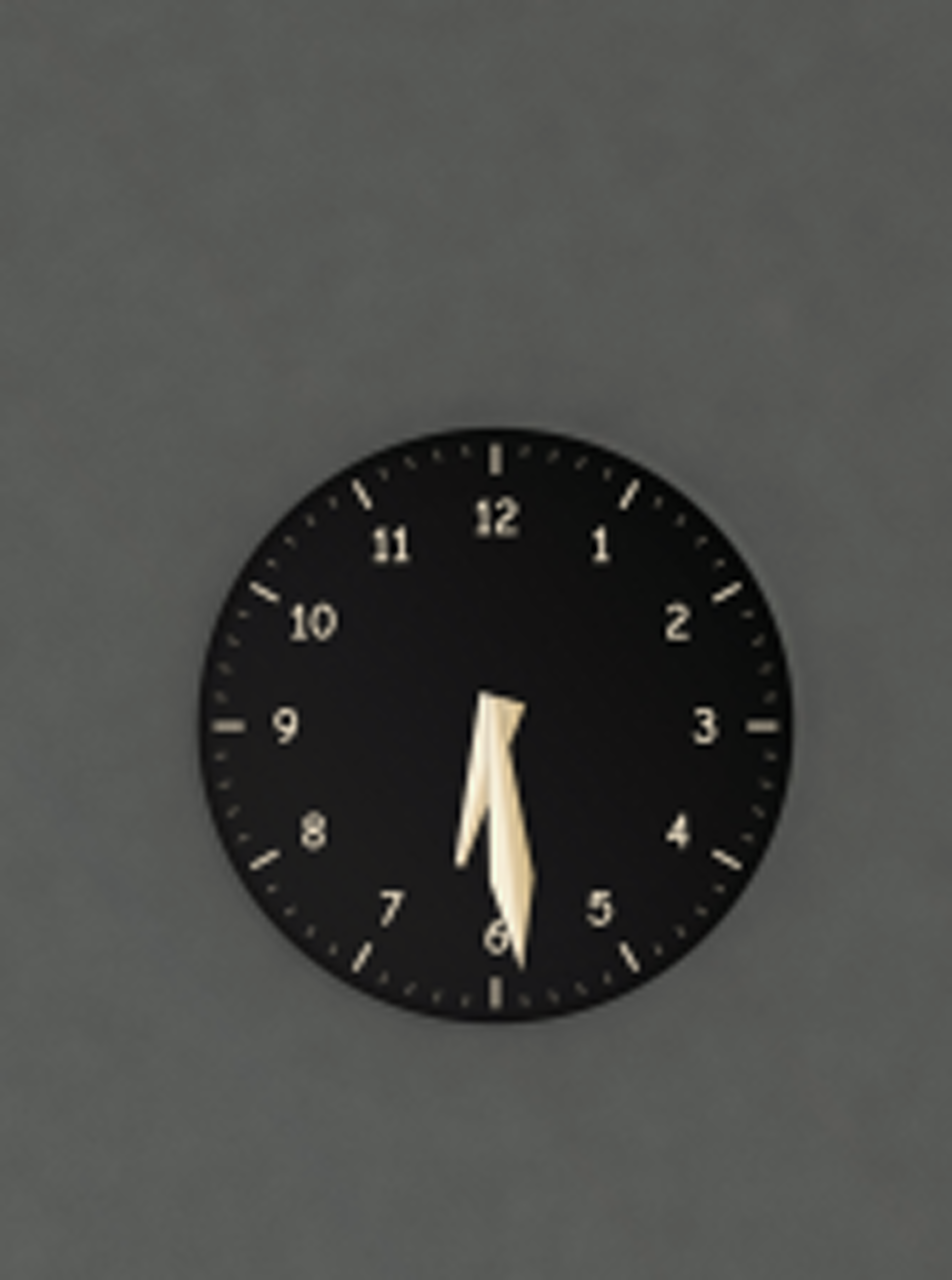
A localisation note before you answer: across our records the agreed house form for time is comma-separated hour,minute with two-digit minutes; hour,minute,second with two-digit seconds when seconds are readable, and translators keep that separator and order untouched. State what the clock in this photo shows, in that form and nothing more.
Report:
6,29
